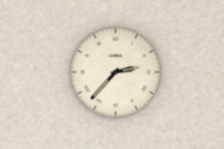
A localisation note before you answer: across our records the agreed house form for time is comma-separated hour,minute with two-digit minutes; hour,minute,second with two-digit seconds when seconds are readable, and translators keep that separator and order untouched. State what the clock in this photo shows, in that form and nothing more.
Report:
2,37
